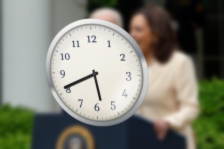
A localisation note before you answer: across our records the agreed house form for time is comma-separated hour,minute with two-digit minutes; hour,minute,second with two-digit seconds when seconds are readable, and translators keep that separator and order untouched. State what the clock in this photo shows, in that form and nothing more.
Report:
5,41
